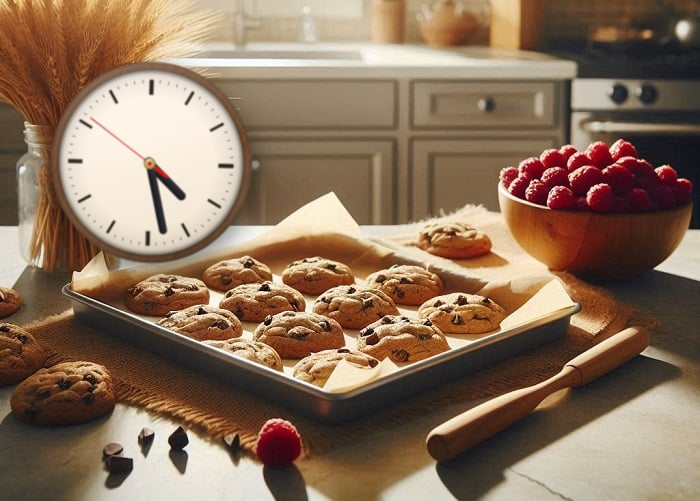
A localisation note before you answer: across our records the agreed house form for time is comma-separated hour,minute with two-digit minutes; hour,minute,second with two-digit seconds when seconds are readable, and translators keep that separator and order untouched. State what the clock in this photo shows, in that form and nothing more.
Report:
4,27,51
